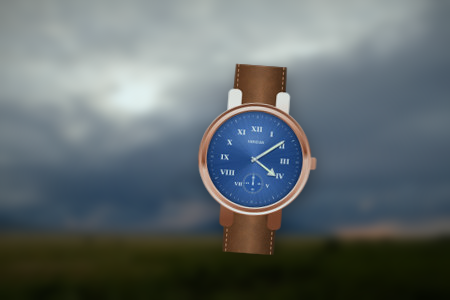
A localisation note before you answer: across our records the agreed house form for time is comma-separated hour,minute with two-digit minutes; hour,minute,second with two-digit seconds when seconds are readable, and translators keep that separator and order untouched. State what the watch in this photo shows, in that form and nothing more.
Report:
4,09
